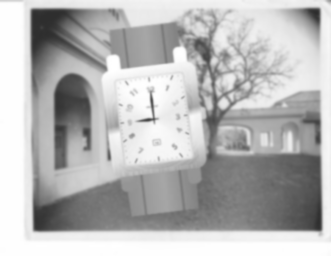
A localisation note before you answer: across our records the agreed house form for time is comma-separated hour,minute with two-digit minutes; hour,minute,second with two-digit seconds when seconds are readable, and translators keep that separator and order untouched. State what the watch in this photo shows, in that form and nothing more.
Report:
9,00
